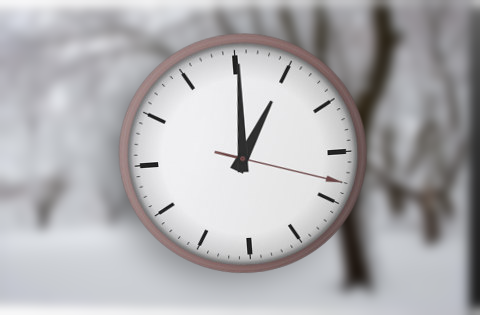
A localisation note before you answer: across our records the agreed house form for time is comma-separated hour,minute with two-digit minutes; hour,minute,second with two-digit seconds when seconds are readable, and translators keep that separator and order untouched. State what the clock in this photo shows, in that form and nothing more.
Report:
1,00,18
